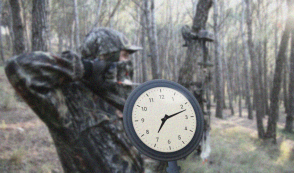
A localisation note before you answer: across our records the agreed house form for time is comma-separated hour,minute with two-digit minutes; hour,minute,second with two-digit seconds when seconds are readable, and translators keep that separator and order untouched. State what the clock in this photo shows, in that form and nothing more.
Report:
7,12
